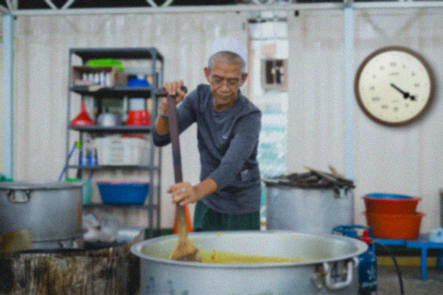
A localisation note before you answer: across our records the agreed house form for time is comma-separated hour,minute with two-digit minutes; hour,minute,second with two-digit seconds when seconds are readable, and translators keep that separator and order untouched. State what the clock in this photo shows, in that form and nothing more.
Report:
4,21
